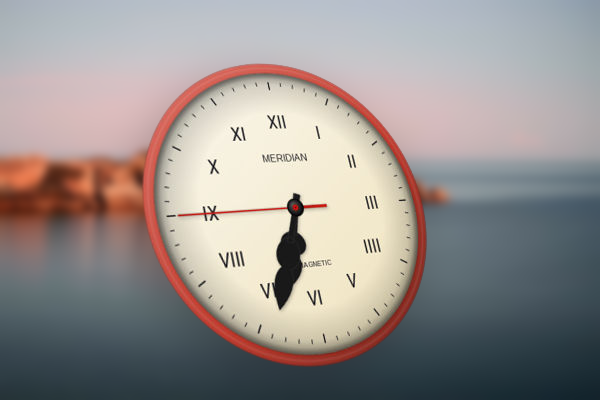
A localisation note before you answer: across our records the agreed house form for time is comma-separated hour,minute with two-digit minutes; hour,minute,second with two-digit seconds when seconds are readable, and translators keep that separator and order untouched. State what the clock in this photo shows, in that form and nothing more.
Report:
6,33,45
